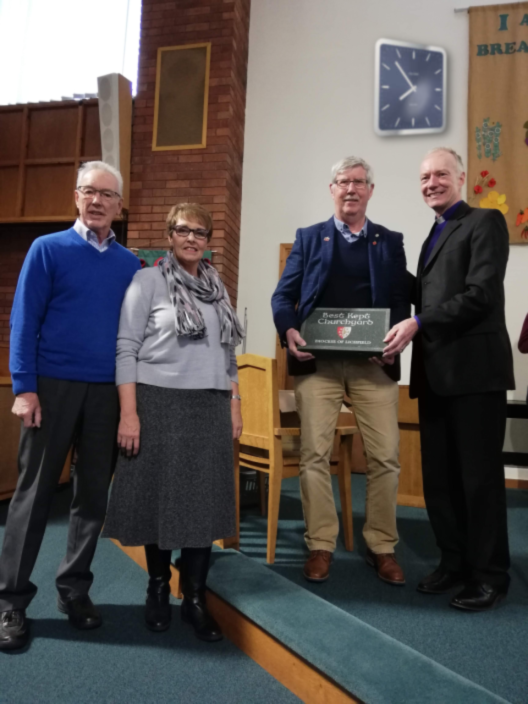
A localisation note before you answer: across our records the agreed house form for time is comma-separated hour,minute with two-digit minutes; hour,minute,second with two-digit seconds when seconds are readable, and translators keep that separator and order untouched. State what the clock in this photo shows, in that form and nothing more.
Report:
7,53
